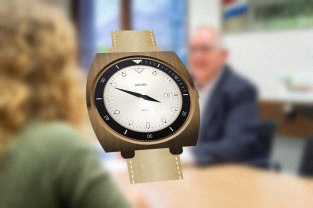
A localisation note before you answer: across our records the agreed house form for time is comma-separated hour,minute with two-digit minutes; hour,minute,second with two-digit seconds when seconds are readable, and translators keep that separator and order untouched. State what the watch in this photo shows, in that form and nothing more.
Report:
3,49
